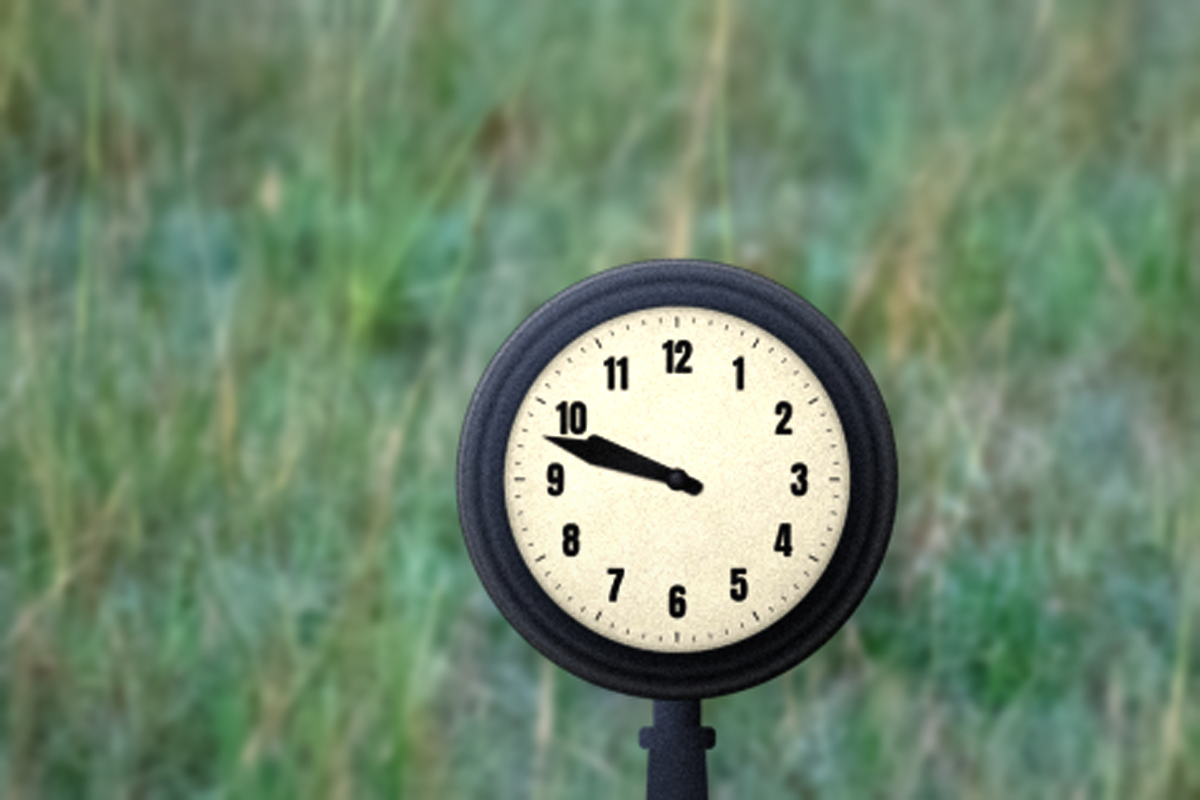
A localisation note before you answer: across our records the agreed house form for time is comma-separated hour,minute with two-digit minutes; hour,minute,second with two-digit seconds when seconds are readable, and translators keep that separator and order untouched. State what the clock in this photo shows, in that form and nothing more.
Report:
9,48
